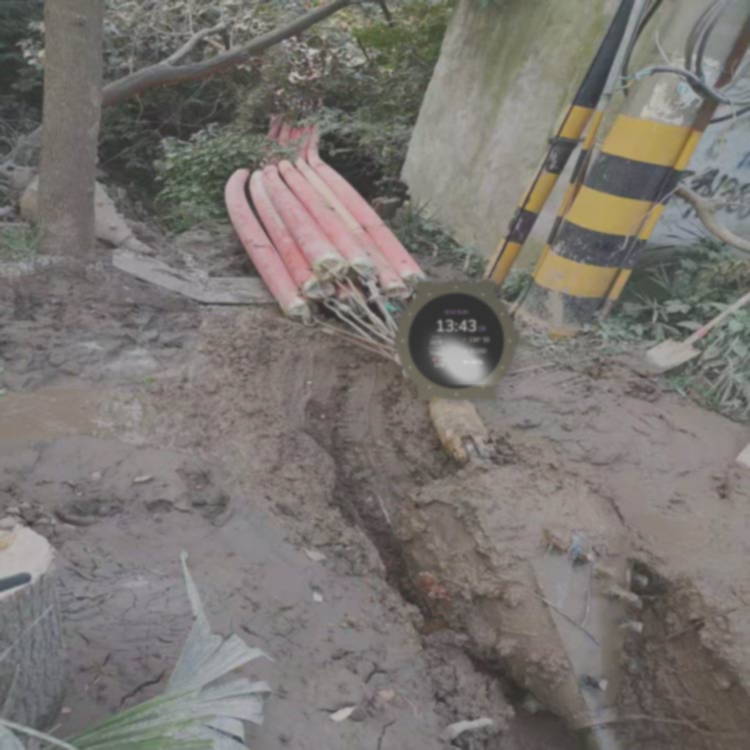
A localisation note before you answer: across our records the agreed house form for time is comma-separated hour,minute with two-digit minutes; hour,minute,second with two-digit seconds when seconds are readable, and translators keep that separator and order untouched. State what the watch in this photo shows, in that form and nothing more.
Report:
13,43
